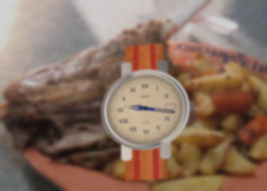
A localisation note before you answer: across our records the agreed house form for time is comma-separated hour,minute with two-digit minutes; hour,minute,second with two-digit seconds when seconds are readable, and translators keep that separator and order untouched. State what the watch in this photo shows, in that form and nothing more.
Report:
9,17
